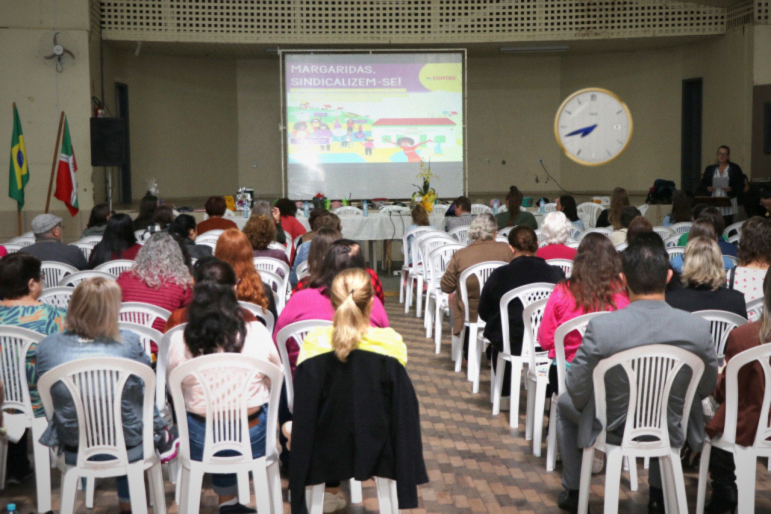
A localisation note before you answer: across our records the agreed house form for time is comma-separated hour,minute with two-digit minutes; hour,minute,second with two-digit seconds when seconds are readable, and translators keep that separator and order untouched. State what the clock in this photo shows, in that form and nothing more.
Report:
7,42
